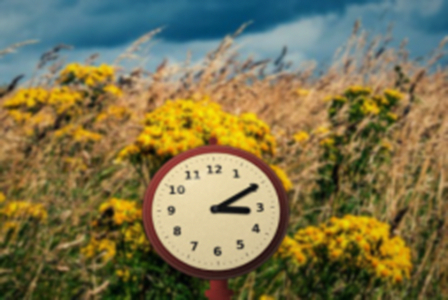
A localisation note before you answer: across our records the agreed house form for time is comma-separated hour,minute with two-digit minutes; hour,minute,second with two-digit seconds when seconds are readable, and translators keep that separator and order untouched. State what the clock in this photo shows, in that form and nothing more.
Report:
3,10
